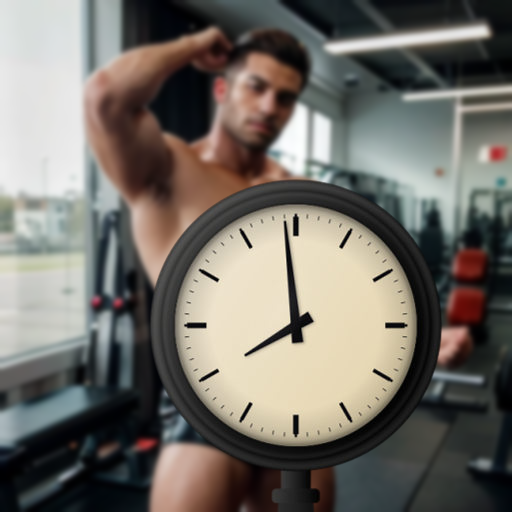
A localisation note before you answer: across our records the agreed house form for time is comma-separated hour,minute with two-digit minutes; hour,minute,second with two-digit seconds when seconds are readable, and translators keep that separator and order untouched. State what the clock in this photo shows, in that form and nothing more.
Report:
7,59
